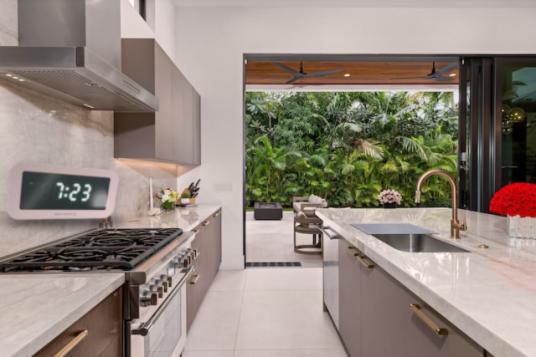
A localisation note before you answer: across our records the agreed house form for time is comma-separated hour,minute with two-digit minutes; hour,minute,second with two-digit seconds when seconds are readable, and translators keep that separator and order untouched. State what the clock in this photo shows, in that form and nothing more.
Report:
7,23
